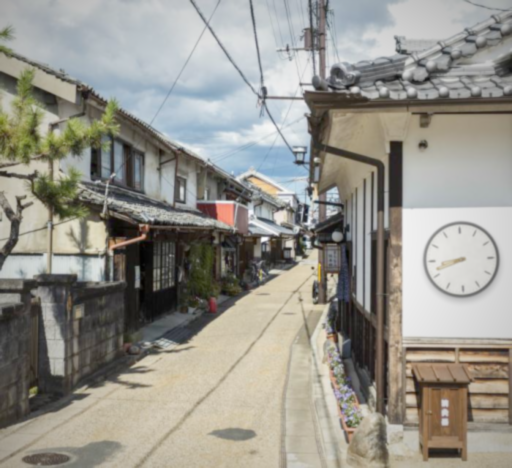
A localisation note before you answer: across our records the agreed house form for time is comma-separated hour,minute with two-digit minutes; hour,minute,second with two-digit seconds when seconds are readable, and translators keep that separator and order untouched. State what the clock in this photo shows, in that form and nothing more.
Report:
8,42
